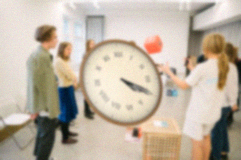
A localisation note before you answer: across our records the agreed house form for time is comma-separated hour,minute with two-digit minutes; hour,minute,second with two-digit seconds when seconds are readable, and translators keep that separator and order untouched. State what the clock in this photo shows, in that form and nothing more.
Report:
4,20
